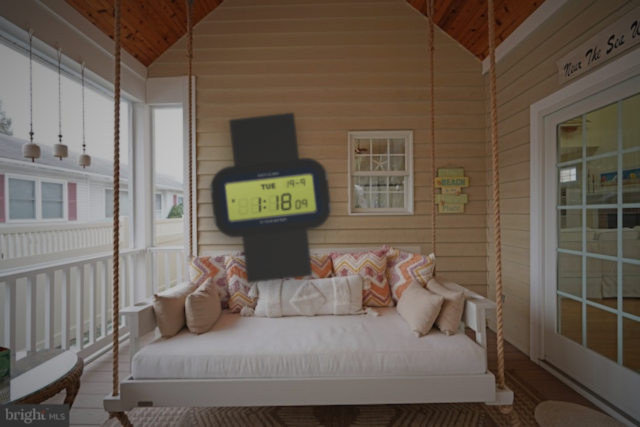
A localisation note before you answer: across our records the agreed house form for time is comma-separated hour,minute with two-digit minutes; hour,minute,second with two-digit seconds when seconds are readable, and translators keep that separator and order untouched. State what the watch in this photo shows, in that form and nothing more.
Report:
1,18
